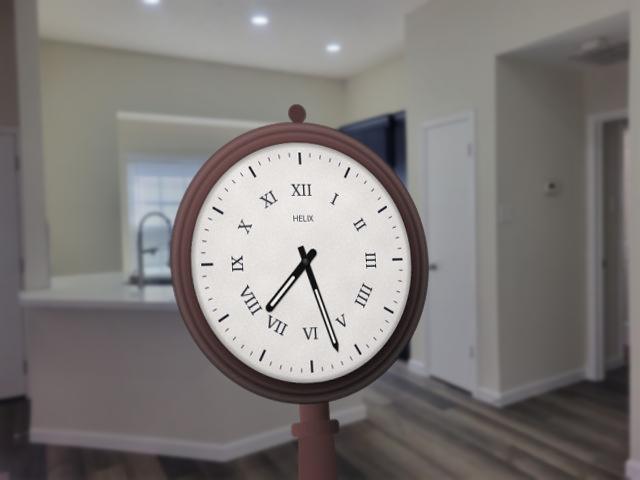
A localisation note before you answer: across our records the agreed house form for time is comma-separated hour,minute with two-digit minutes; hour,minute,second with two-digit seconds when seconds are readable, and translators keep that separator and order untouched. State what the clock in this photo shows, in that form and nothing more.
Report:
7,27
